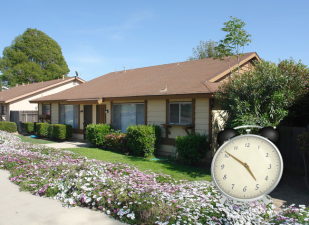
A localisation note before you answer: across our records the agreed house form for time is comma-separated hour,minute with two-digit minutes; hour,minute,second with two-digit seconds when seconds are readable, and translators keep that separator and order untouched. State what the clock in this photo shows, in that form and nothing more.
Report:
4,51
